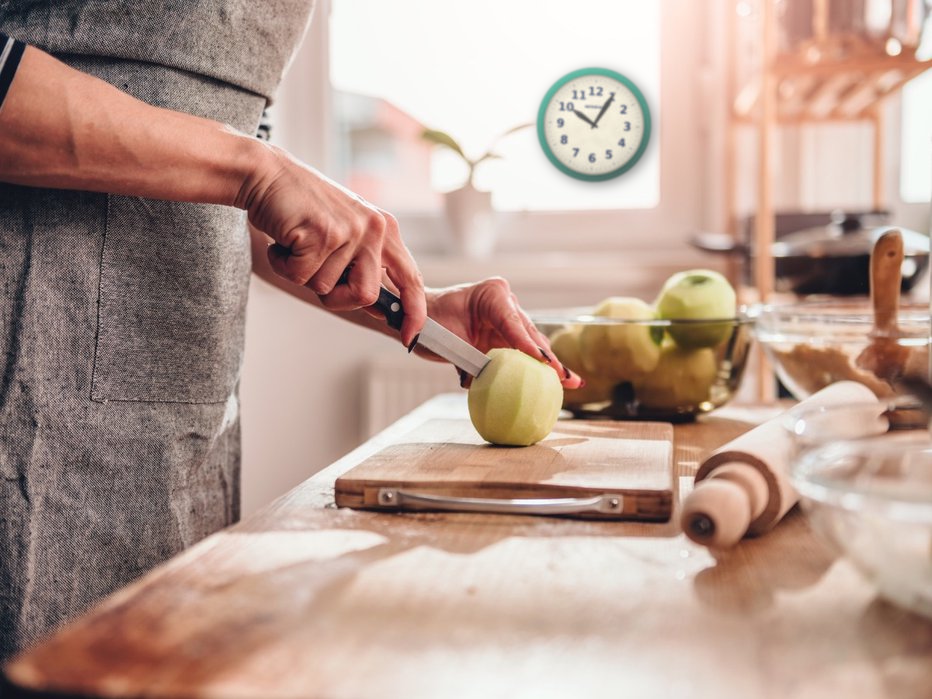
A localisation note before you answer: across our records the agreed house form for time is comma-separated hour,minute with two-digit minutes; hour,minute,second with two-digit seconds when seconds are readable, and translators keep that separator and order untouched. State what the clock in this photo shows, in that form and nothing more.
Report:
10,05
